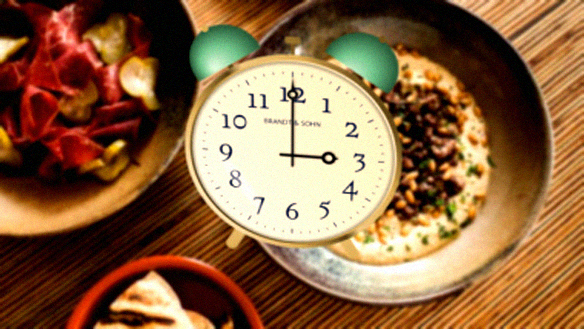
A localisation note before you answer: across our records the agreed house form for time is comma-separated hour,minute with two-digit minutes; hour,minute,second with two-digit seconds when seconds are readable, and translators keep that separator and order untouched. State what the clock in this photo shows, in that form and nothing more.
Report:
3,00
